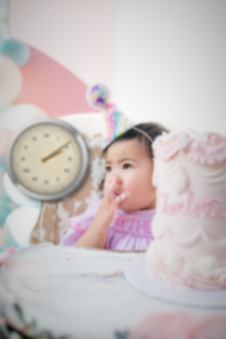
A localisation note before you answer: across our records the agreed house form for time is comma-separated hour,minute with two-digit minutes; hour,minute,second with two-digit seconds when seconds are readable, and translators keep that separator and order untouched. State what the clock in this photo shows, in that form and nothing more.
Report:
2,09
